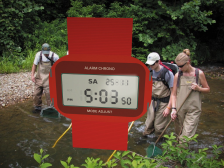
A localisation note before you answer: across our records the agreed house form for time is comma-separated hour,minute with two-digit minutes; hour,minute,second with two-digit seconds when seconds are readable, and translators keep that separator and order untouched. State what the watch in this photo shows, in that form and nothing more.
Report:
5,03,50
